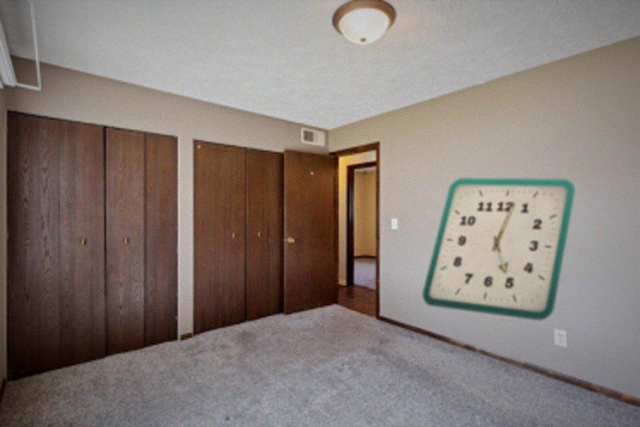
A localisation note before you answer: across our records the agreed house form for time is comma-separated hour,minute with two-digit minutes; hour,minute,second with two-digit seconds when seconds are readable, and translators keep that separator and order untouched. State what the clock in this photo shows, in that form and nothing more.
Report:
5,02
